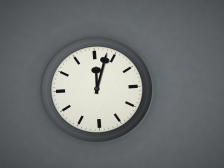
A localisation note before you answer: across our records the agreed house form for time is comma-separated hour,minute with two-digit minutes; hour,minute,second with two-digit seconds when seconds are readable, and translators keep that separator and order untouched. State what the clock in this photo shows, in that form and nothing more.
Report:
12,03
